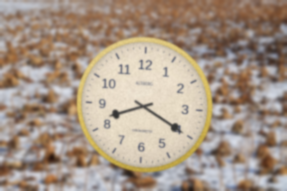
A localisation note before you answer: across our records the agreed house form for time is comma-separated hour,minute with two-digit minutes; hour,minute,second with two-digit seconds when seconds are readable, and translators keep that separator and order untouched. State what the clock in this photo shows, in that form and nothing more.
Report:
8,20
